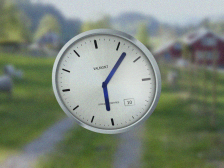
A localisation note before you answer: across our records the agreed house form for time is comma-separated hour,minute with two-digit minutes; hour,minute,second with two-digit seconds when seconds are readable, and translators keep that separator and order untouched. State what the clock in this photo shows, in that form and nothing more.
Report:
6,07
